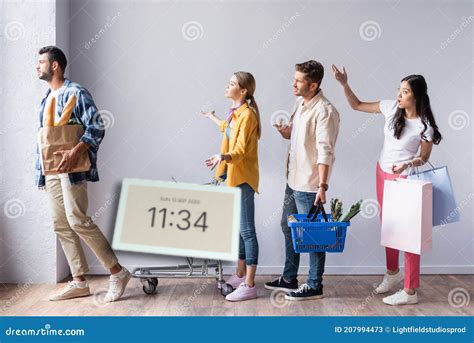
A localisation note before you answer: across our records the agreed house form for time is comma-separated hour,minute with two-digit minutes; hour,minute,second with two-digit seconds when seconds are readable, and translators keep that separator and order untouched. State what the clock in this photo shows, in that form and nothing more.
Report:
11,34
